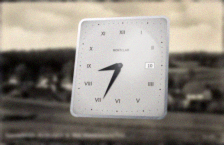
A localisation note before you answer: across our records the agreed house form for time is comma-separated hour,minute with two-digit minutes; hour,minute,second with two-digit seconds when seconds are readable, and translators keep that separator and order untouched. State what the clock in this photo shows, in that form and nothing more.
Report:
8,34
